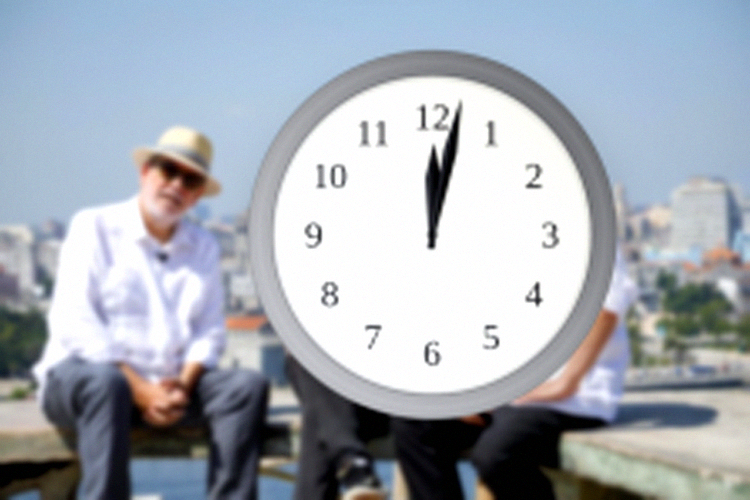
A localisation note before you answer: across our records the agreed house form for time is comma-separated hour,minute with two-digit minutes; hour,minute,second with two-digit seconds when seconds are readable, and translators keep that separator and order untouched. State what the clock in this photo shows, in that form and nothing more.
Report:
12,02
